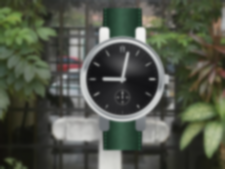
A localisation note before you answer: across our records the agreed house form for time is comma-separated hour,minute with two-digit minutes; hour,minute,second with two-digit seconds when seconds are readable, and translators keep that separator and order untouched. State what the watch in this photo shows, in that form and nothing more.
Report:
9,02
